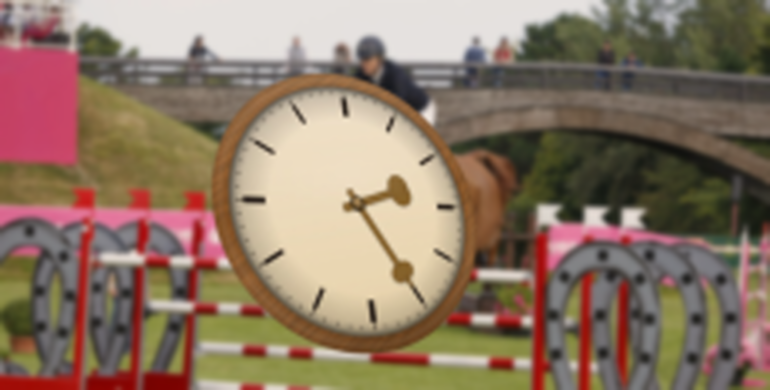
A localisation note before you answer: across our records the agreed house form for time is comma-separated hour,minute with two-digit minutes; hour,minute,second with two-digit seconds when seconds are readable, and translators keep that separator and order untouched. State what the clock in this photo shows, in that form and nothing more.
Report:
2,25
